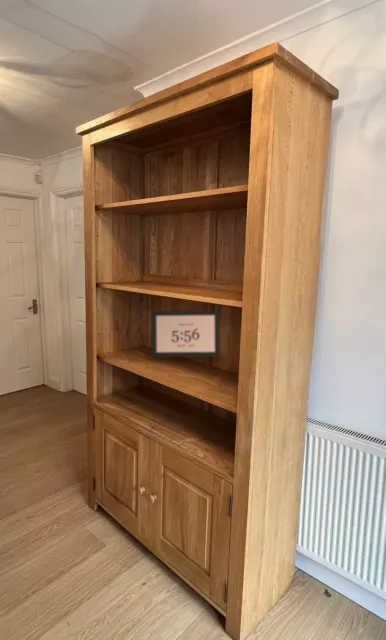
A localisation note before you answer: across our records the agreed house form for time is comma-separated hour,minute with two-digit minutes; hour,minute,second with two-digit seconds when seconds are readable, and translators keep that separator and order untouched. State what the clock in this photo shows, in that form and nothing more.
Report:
5,56
